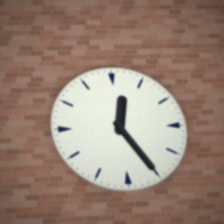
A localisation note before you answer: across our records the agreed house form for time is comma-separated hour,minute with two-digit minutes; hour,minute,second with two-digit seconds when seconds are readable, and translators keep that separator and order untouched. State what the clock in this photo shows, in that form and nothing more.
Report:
12,25
